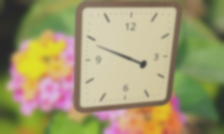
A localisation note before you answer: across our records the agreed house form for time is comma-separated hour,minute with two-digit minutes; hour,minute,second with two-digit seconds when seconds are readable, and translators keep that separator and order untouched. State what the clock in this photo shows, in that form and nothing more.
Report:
3,49
